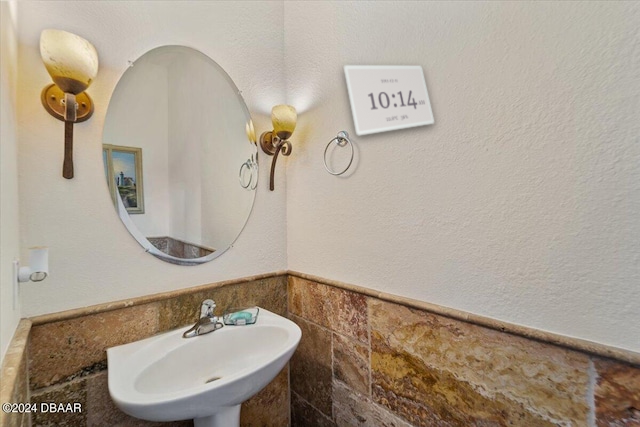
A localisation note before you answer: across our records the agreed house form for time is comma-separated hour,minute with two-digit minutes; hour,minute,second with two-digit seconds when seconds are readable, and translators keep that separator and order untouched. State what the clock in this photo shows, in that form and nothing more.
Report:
10,14
